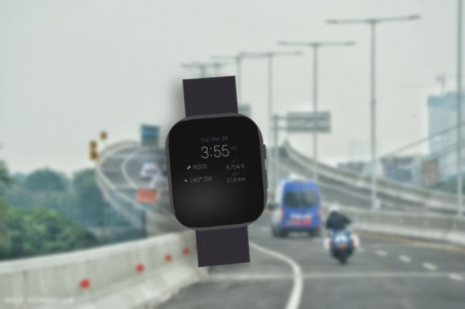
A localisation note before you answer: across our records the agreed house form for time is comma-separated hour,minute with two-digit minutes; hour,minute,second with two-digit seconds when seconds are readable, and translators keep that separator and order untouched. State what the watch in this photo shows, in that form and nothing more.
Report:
3,55
